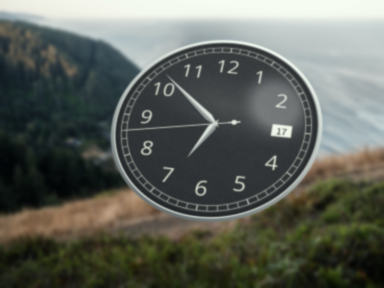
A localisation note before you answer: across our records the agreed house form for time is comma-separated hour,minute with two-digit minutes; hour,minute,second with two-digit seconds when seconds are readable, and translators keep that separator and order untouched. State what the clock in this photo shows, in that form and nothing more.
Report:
6,51,43
